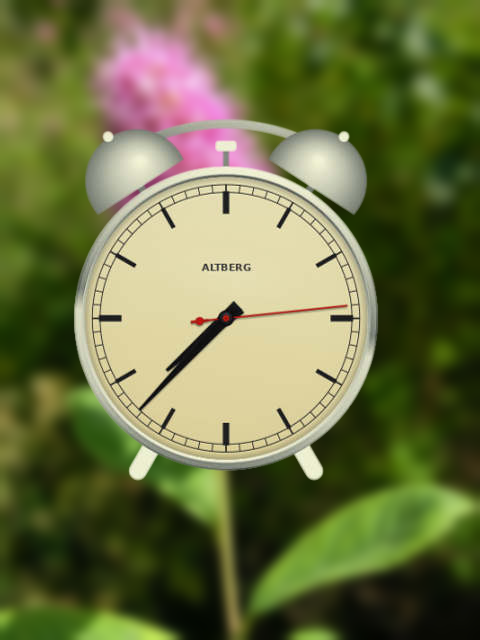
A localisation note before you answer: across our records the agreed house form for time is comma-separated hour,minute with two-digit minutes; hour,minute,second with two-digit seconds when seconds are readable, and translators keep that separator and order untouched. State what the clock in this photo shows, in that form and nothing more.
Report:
7,37,14
